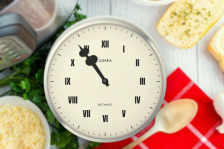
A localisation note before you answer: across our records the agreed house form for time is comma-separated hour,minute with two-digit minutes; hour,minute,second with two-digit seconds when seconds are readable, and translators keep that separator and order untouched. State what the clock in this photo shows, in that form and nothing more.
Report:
10,54
